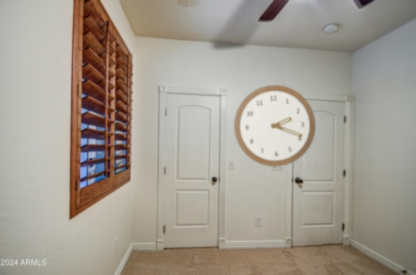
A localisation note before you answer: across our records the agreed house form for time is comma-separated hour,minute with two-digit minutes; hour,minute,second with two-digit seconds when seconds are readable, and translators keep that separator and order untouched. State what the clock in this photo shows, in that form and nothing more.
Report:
2,19
